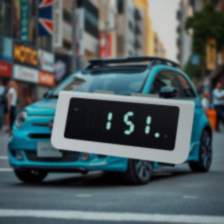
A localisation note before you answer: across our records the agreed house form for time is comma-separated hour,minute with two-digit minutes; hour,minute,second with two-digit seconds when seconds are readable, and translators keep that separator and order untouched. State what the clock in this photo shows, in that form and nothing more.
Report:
1,51
